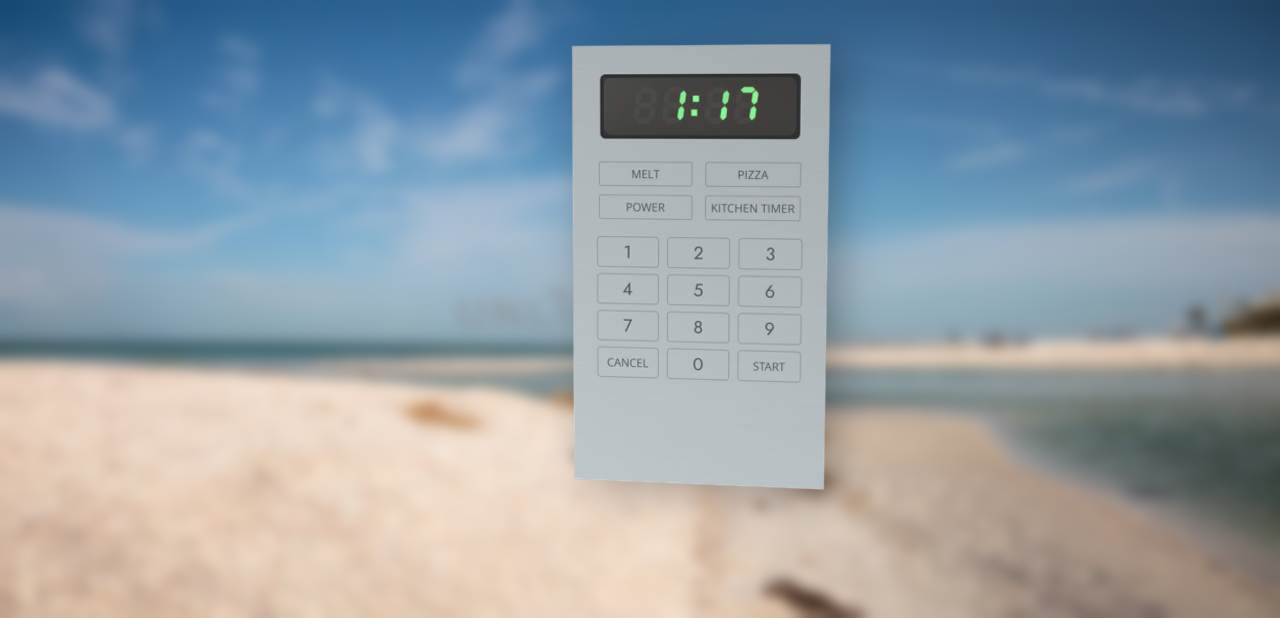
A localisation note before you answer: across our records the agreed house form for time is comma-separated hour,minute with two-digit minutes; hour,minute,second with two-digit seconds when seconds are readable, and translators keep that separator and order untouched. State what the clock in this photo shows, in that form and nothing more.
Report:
1,17
